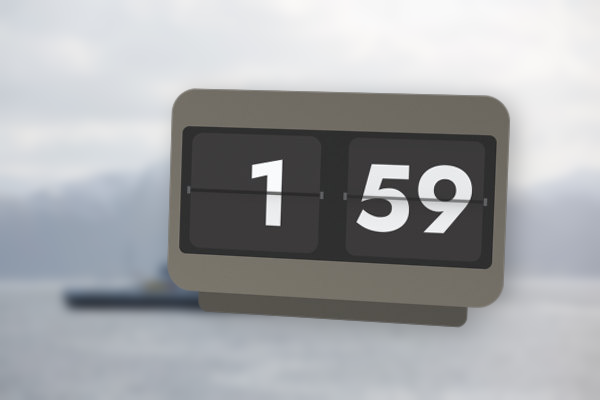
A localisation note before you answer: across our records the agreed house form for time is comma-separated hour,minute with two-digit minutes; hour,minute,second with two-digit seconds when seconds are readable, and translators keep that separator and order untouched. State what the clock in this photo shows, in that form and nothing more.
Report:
1,59
